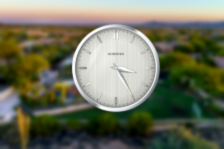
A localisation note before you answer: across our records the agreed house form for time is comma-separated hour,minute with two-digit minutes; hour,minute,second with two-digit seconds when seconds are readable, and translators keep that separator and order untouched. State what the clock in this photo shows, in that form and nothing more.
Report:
3,25
